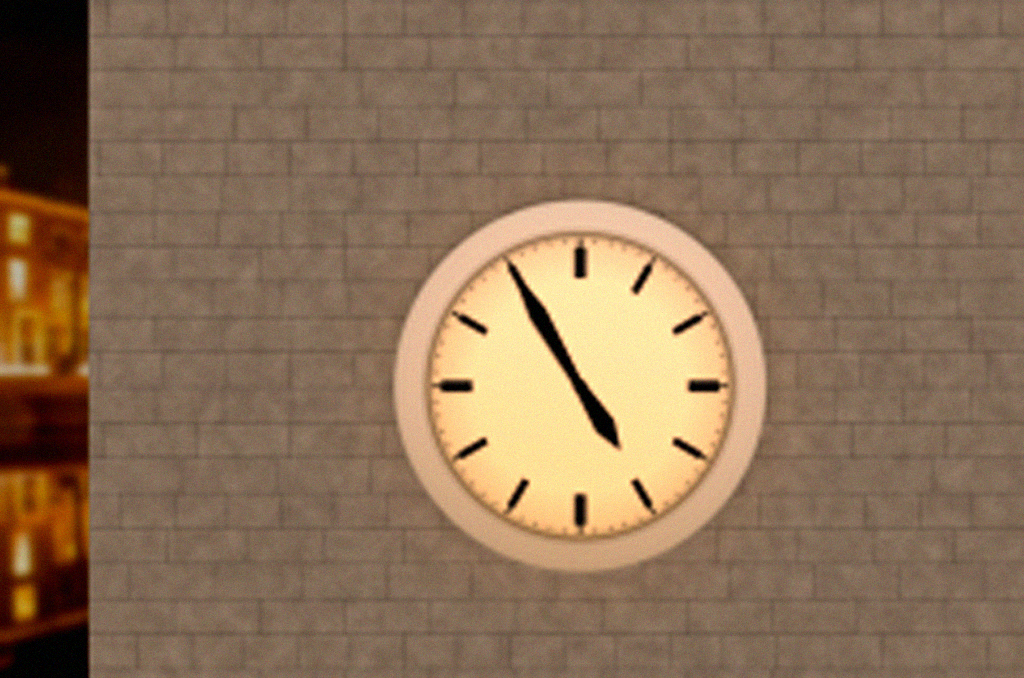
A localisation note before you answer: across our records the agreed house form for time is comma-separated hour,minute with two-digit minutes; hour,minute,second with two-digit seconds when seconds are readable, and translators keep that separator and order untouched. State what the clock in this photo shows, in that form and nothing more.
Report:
4,55
